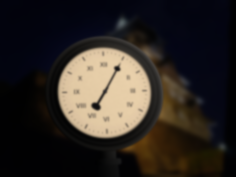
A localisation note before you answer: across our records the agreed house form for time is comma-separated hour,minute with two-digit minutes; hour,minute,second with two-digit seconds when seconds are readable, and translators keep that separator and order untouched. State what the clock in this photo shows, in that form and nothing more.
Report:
7,05
